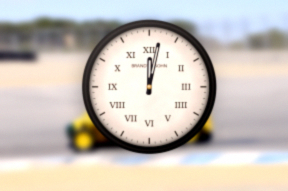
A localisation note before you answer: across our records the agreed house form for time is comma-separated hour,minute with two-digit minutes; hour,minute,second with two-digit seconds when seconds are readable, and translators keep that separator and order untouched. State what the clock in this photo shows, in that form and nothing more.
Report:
12,02
